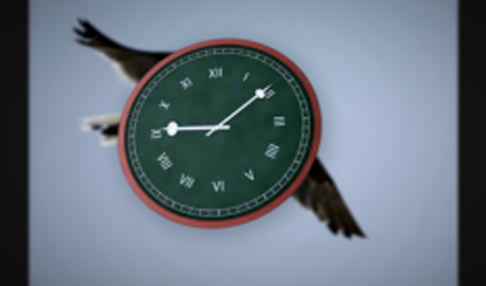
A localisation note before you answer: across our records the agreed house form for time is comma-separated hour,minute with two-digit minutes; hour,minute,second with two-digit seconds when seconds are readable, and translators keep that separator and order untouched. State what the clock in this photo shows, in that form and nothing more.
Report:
9,09
